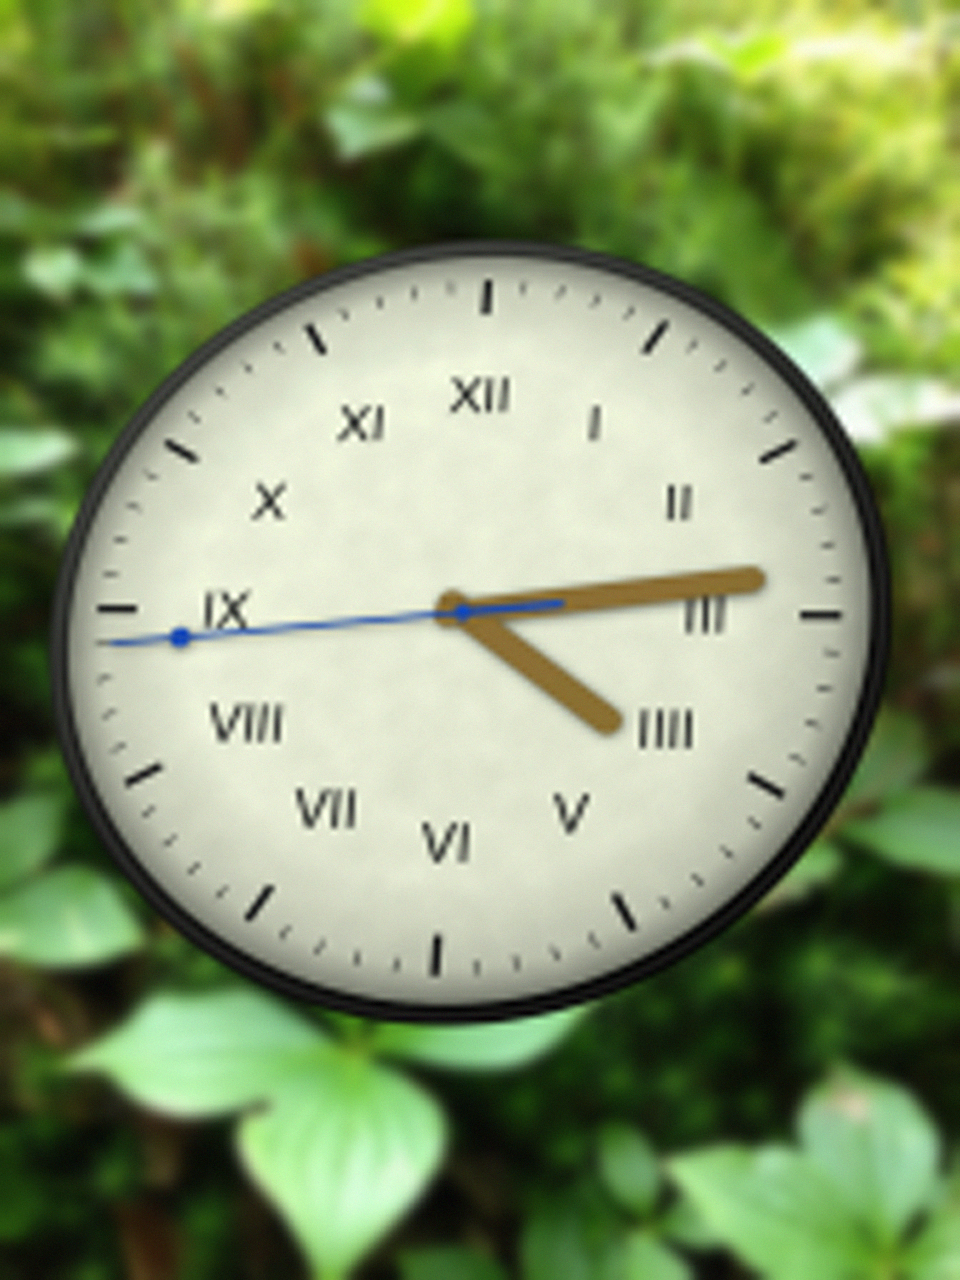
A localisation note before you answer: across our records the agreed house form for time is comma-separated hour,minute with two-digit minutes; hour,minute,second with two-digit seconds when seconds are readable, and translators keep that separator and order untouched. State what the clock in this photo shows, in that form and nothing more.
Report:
4,13,44
